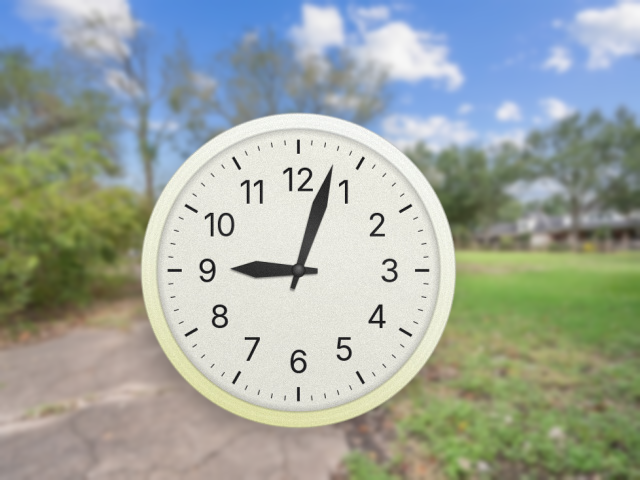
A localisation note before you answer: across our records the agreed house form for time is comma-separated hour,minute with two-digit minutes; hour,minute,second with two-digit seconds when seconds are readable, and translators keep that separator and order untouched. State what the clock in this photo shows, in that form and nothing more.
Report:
9,03
